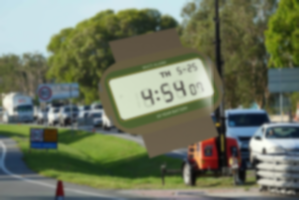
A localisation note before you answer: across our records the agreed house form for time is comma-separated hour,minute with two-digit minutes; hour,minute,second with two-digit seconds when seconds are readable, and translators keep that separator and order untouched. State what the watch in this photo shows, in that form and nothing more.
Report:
4,54
